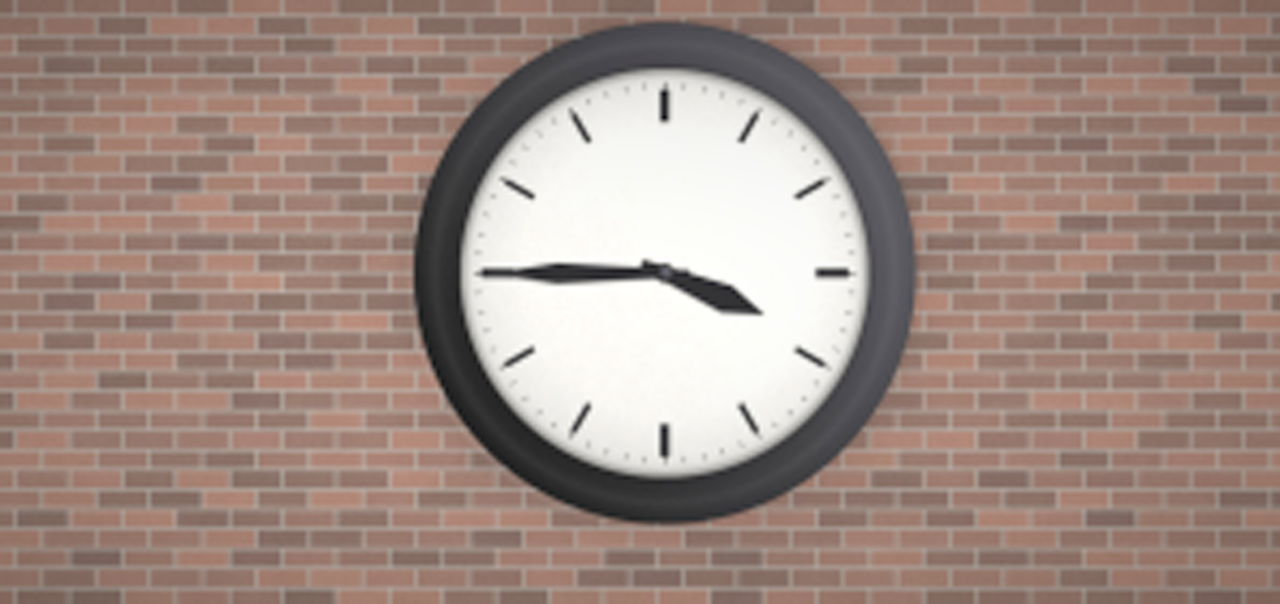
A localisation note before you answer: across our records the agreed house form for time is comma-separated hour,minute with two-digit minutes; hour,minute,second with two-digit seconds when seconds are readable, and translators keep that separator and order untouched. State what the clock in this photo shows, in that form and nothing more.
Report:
3,45
